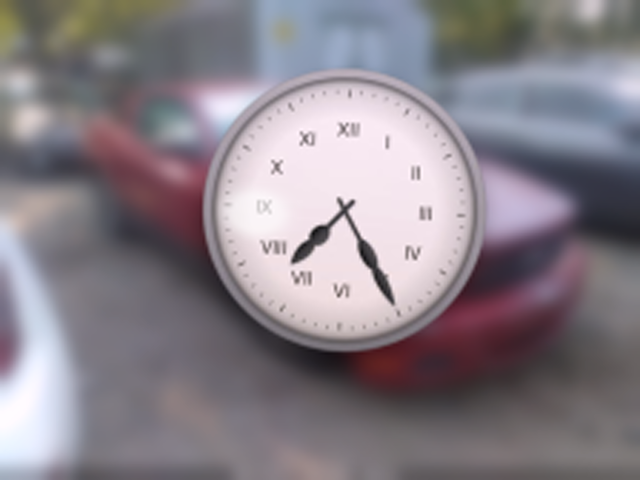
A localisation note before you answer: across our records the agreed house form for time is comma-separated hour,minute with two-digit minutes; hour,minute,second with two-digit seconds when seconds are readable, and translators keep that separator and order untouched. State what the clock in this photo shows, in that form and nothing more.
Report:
7,25
